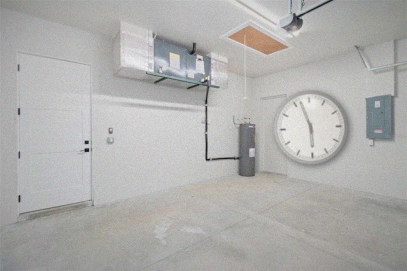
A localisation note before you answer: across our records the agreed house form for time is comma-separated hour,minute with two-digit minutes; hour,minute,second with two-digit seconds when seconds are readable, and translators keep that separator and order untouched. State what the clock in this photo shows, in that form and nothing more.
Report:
5,57
